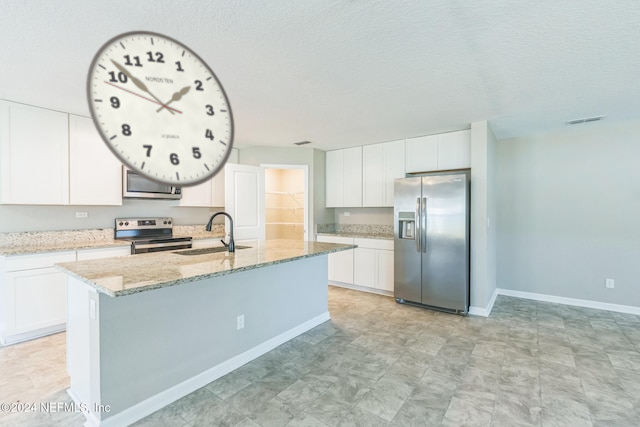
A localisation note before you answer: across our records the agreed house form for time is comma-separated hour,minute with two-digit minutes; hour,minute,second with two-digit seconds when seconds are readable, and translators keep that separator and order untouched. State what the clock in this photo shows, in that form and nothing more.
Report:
1,51,48
